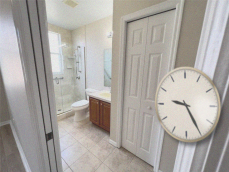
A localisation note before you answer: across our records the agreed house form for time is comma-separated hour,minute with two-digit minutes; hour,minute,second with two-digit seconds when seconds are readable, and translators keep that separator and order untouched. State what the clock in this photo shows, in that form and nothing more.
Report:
9,25
